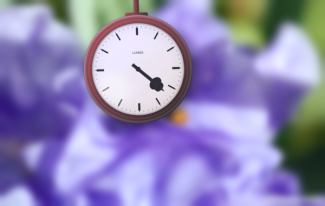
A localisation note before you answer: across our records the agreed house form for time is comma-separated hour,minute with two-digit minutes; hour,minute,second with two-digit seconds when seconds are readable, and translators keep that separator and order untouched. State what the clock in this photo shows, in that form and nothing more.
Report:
4,22
